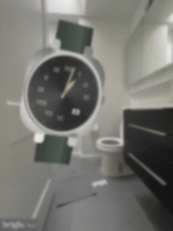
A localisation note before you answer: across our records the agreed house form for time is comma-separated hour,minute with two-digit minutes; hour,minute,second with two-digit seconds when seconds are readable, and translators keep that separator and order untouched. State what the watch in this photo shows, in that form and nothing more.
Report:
1,02
